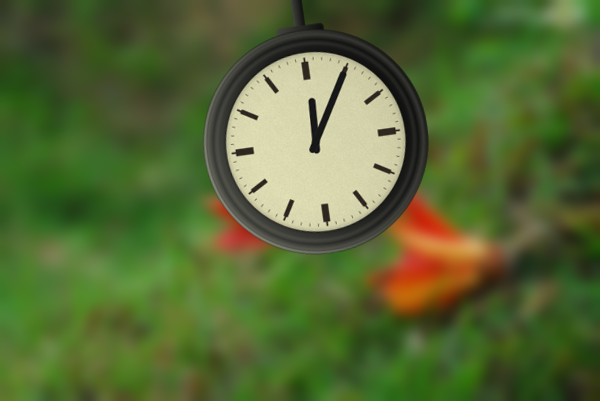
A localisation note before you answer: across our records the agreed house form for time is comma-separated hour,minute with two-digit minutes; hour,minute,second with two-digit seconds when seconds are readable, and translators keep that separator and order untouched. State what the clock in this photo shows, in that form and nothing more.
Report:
12,05
